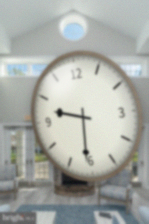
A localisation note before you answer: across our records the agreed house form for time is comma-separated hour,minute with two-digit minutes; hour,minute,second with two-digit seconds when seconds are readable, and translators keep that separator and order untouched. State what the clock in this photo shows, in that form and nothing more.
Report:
9,31
